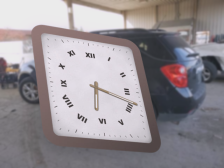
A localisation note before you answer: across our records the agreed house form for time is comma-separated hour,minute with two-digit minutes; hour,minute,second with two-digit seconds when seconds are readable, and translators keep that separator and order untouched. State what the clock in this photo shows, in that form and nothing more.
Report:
6,18
